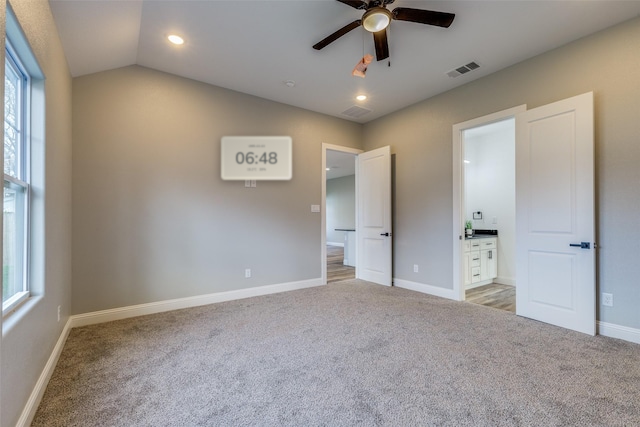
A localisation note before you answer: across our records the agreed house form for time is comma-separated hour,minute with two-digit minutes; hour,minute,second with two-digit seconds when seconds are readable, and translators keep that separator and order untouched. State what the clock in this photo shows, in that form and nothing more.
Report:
6,48
